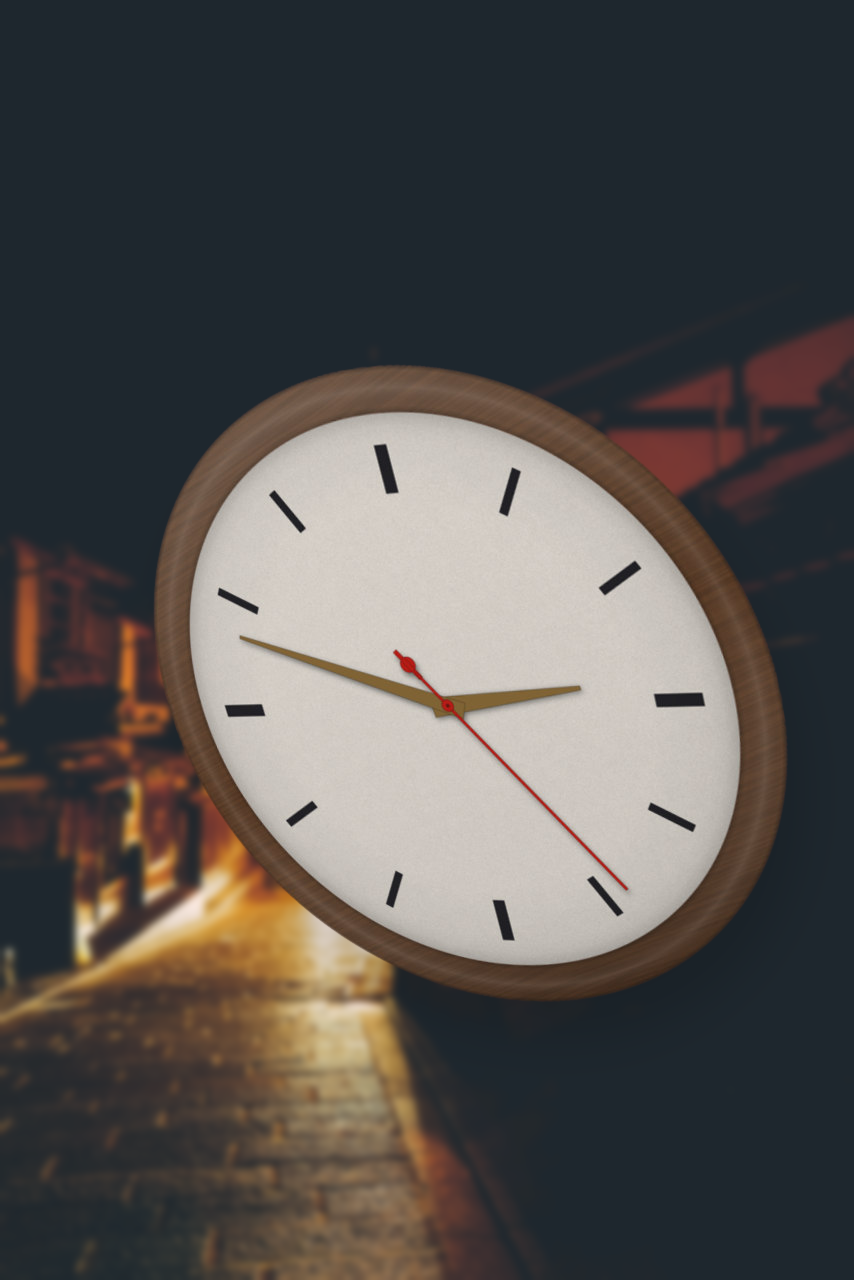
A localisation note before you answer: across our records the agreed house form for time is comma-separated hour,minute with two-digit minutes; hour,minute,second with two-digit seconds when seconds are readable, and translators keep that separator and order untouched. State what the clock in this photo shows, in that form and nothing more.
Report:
2,48,24
